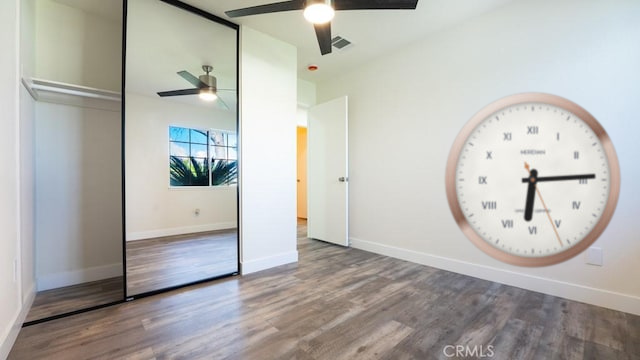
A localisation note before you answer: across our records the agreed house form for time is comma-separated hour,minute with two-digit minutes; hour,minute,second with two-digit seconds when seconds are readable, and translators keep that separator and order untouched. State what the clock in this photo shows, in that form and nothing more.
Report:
6,14,26
